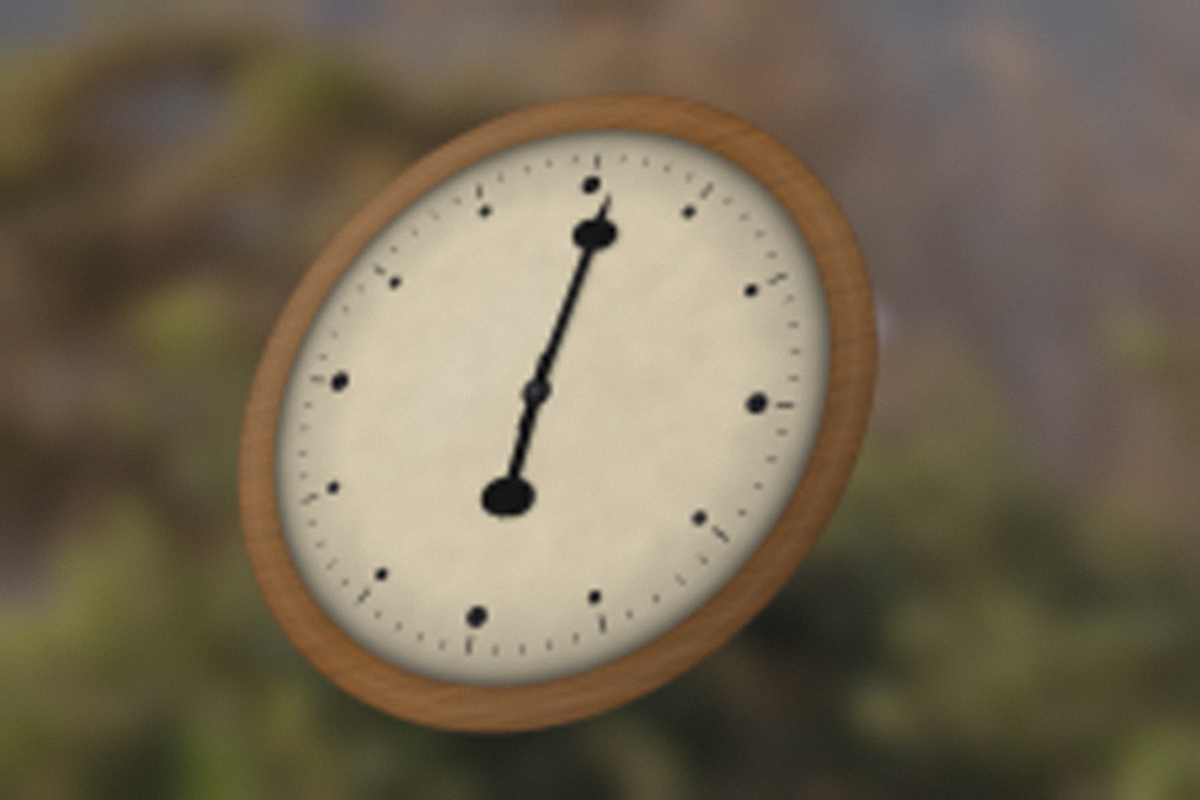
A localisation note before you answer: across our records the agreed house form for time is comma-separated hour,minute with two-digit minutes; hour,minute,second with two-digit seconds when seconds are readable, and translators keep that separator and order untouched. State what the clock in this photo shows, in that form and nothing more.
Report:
6,01
